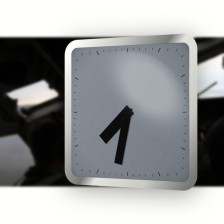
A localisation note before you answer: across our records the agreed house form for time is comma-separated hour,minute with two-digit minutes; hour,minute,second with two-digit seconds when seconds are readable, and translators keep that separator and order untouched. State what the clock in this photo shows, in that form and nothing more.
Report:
7,32
